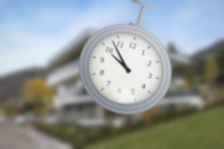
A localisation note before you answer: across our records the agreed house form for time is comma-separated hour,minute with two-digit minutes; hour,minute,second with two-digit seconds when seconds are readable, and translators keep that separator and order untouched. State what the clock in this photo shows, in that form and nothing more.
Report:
9,53
